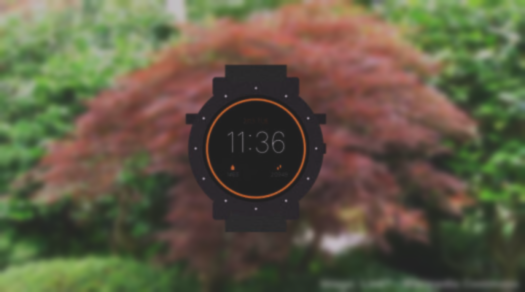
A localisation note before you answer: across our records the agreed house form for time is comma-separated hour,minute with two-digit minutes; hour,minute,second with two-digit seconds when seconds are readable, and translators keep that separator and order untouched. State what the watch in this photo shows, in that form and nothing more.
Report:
11,36
